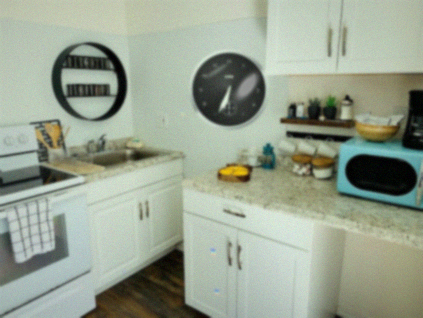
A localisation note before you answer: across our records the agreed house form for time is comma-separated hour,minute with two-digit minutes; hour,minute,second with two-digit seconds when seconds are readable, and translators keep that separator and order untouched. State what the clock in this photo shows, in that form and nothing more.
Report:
6,34
